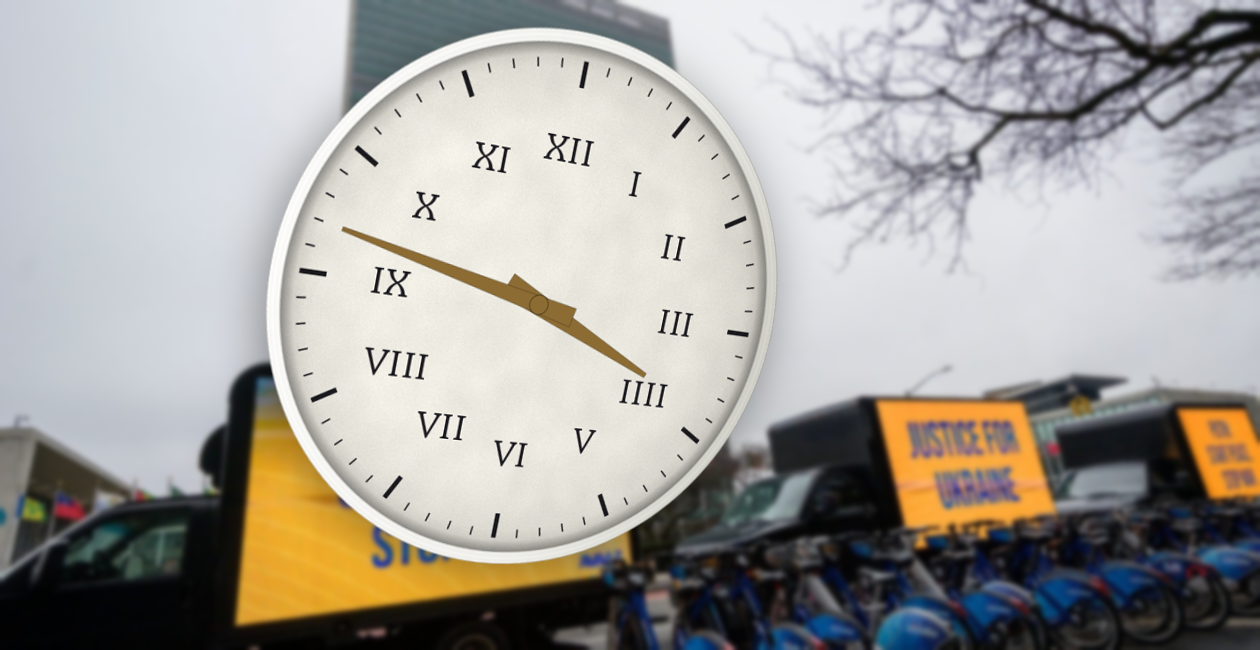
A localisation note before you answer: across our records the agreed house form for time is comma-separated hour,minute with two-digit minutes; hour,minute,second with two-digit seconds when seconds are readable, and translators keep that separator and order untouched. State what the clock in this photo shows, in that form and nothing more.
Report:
3,47
